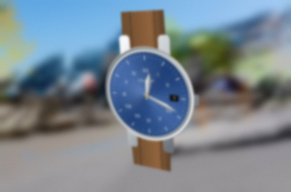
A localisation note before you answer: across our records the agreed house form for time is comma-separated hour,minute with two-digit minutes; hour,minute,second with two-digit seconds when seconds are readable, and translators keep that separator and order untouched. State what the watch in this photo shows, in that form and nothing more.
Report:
12,19
